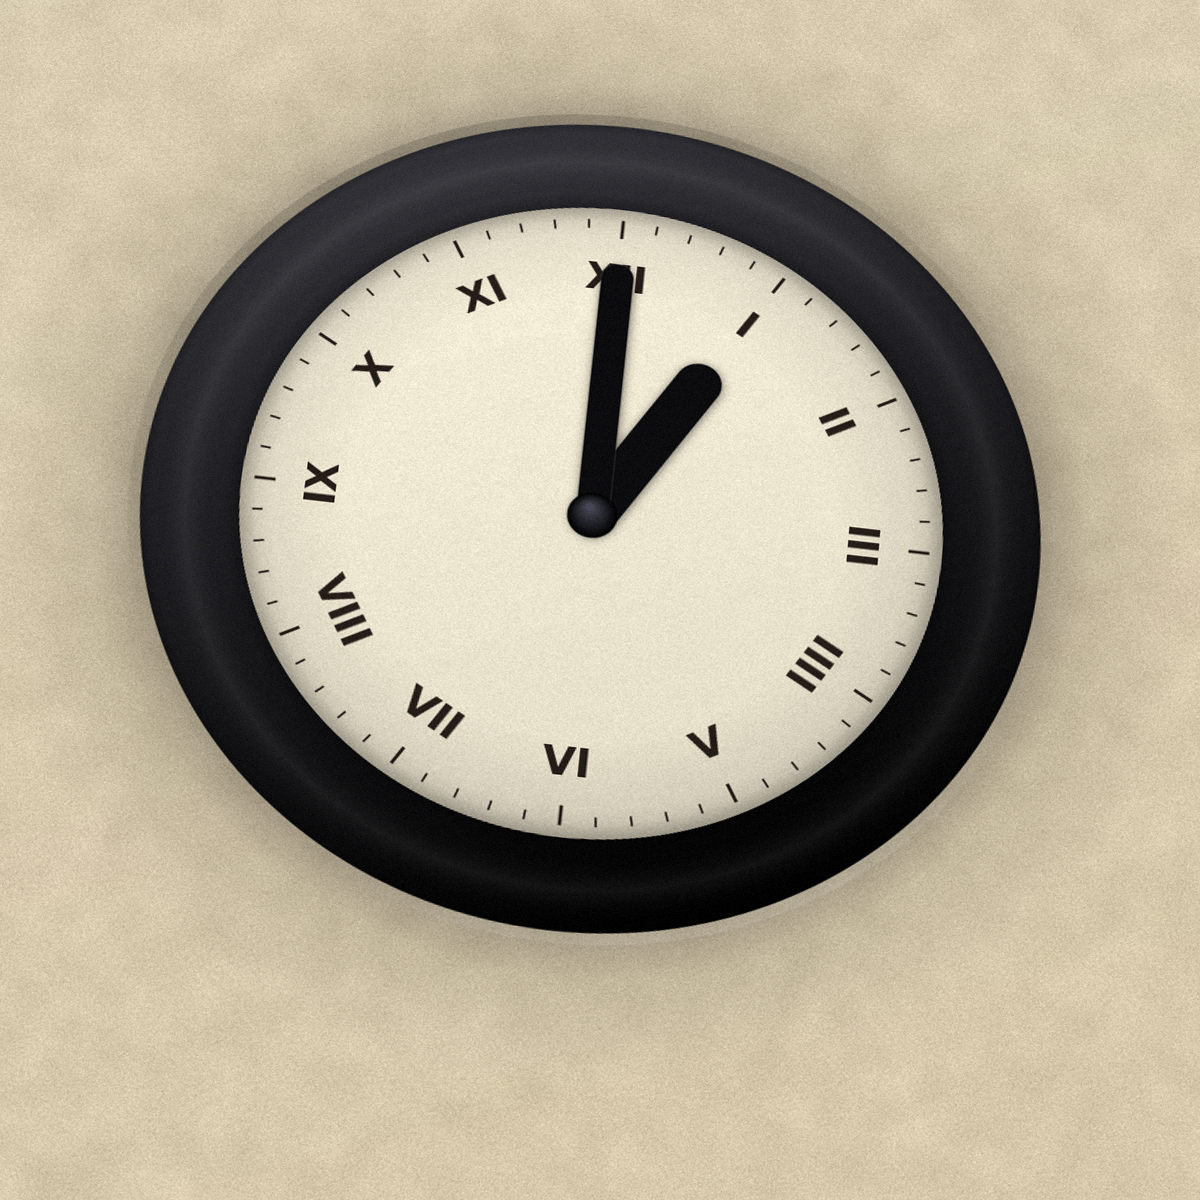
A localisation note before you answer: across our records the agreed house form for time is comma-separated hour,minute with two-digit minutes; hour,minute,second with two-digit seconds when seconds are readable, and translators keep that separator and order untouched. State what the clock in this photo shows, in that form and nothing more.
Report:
1,00
